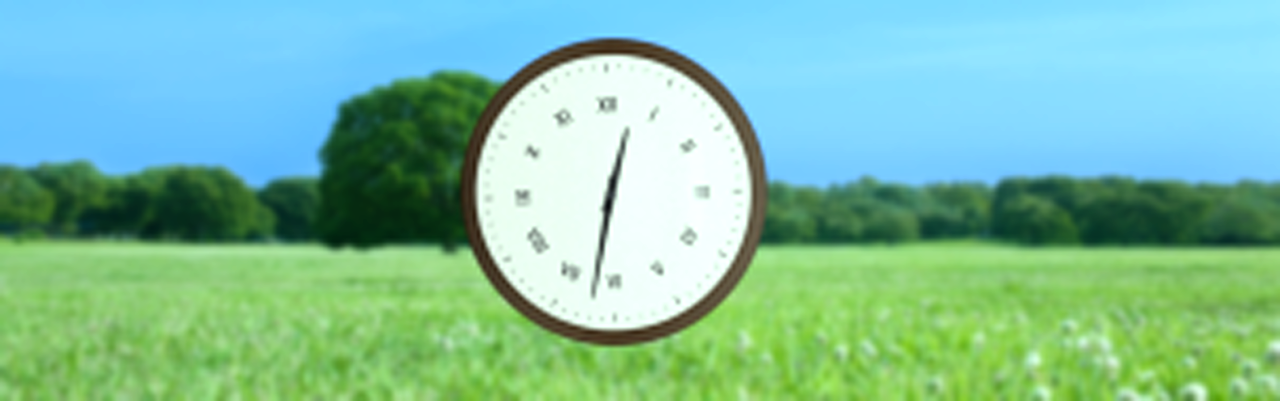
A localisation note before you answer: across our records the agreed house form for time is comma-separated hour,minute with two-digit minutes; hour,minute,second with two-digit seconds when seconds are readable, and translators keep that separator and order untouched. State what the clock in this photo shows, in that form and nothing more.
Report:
12,32
